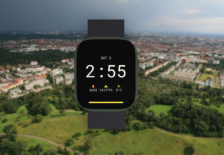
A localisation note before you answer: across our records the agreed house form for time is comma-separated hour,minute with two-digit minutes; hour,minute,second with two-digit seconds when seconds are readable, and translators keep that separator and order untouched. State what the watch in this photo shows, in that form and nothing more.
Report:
2,55
